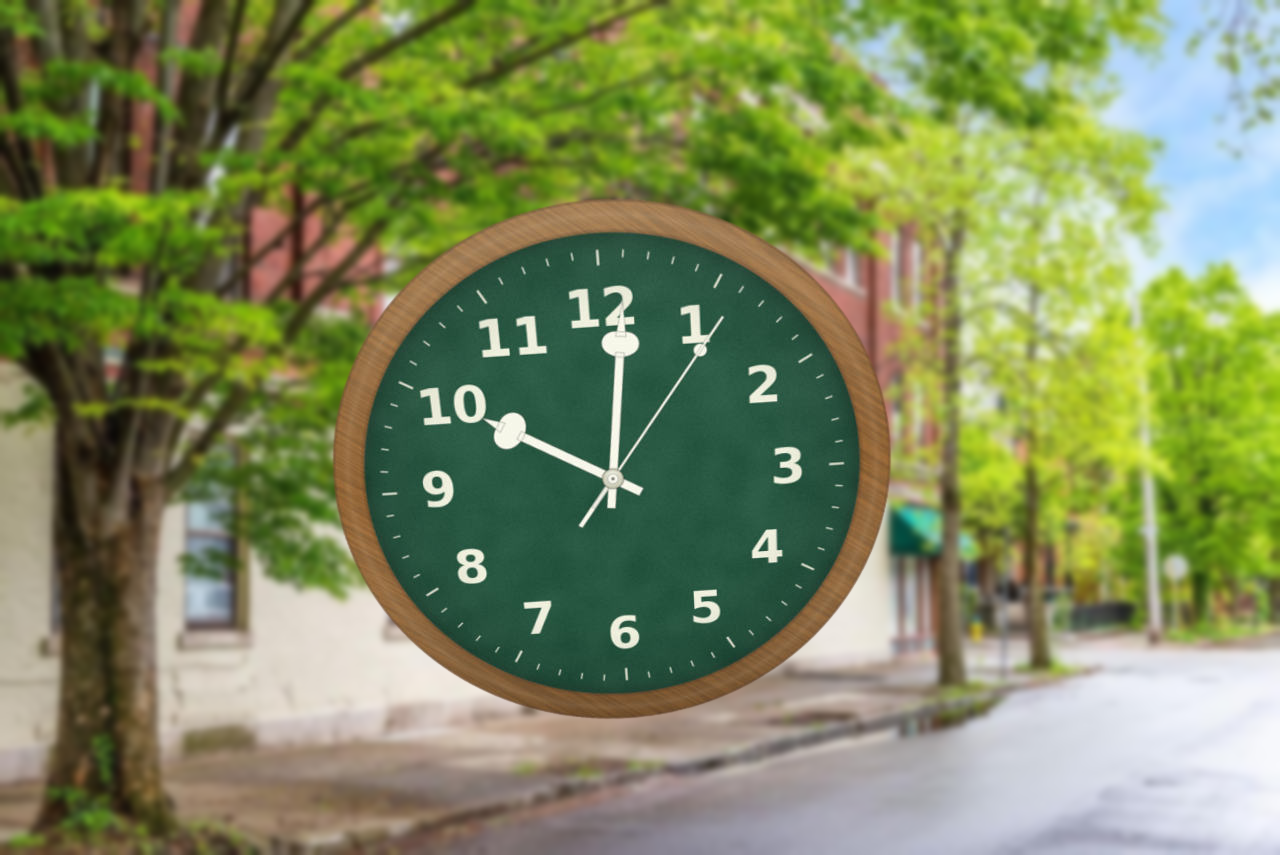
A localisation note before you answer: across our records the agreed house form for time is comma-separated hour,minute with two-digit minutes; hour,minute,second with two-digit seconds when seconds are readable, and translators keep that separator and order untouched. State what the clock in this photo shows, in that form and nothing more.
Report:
10,01,06
